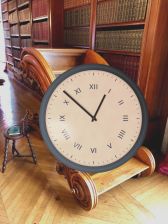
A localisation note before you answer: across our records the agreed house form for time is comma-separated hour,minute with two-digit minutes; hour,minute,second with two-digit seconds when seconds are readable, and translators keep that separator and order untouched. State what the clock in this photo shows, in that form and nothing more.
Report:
12,52
